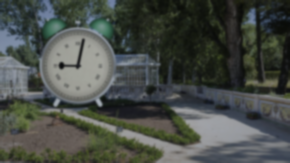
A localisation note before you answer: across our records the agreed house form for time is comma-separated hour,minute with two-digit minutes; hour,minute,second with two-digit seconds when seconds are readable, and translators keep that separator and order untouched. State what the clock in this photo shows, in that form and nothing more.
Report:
9,02
